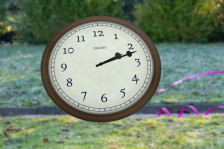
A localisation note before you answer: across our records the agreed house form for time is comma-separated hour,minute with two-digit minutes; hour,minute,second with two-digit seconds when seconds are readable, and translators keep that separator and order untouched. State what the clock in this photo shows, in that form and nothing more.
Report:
2,12
